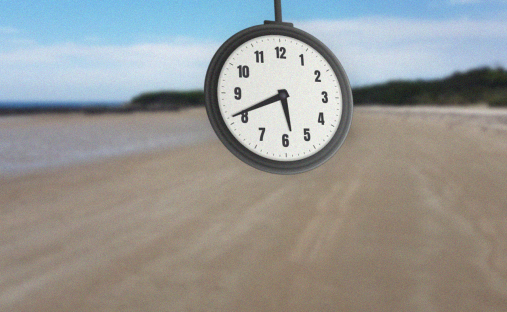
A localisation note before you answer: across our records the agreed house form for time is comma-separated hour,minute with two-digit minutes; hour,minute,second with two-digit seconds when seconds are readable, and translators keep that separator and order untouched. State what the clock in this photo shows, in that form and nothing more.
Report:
5,41
